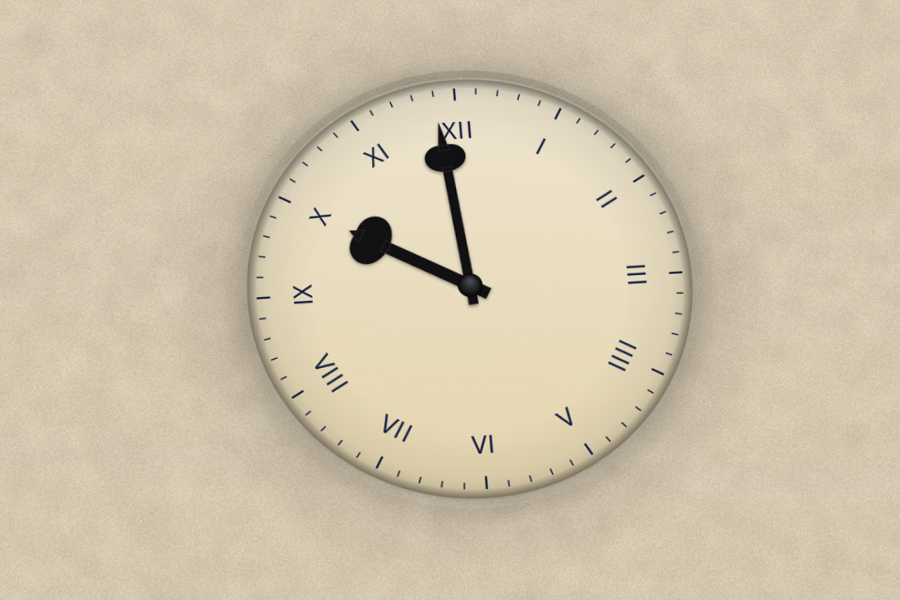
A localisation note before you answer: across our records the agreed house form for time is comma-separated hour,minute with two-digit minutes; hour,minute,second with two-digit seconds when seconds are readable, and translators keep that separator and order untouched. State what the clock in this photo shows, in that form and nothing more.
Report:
9,59
